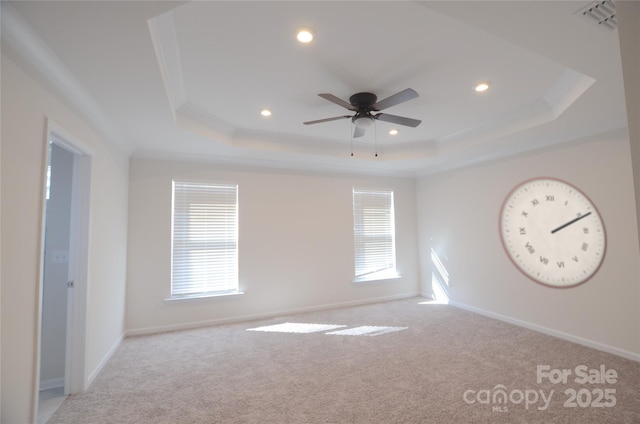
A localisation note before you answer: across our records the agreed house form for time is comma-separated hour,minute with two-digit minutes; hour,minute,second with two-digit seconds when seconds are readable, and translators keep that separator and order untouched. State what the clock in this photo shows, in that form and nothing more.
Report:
2,11
